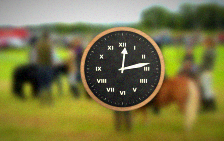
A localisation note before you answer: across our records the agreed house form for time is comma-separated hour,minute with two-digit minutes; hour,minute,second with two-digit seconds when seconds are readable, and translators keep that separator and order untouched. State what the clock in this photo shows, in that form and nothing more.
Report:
12,13
